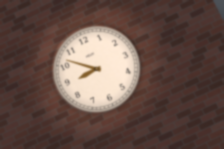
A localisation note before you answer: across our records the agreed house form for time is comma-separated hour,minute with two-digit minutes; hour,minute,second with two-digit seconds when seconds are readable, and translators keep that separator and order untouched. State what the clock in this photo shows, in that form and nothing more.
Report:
8,52
